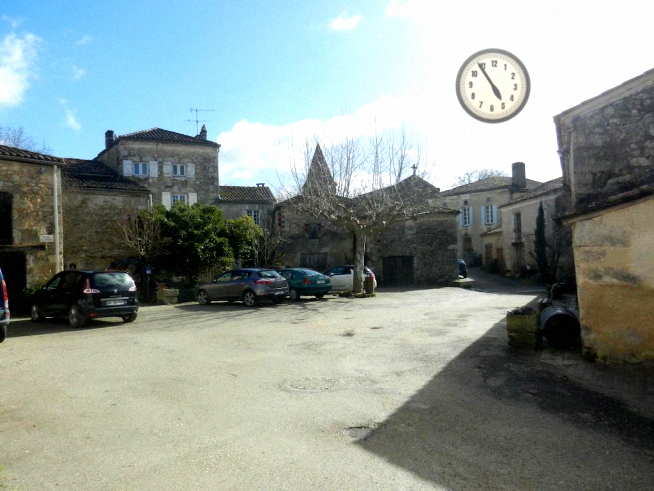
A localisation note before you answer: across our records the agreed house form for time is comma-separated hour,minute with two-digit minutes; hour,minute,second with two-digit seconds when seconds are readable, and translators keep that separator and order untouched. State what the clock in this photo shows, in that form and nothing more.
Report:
4,54
